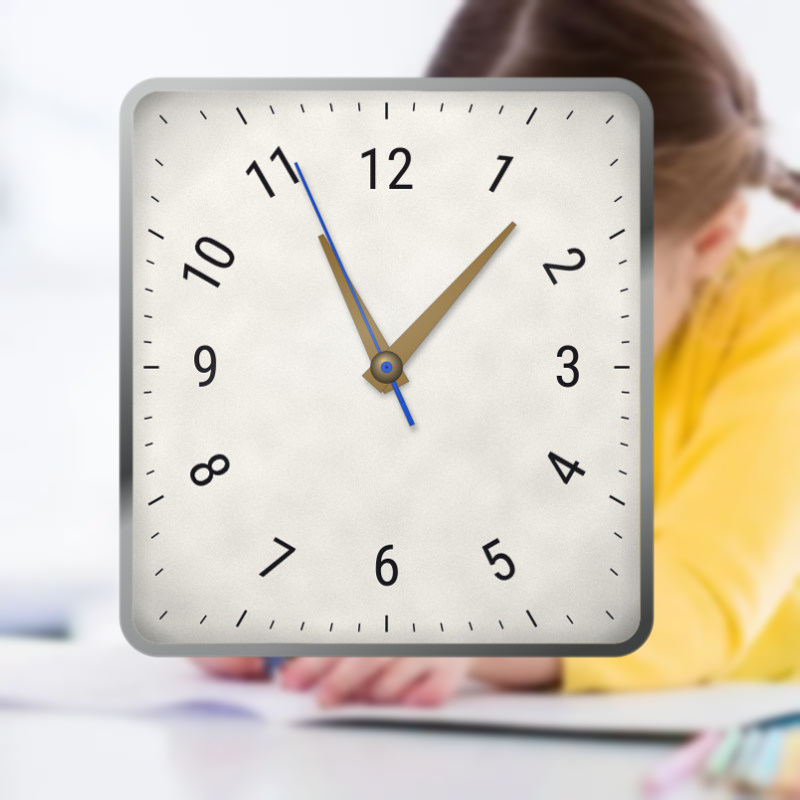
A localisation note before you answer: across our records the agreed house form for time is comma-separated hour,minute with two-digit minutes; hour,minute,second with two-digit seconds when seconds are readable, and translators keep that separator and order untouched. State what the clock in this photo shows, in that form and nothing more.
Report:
11,06,56
